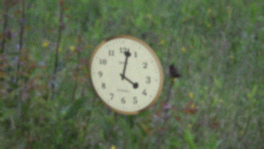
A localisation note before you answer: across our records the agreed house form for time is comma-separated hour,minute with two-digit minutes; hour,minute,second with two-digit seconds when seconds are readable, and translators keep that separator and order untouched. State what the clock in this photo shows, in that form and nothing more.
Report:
4,02
